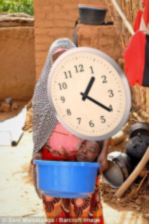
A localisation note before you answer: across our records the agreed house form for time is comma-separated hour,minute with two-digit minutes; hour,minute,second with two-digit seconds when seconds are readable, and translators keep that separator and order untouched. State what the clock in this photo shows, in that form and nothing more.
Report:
1,21
